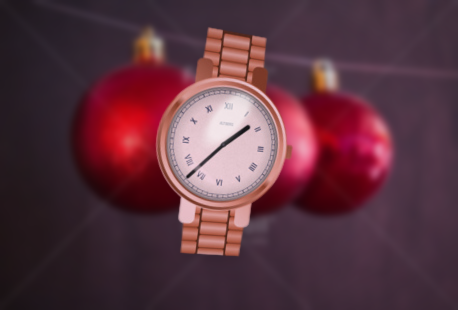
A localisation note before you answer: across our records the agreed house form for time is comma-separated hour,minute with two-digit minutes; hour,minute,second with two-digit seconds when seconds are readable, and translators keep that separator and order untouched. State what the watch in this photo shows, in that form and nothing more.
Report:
1,37
